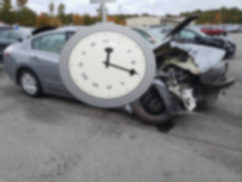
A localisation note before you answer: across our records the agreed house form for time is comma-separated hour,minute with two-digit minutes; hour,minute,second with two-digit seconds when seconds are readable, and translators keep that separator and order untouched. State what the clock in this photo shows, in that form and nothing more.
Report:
12,19
